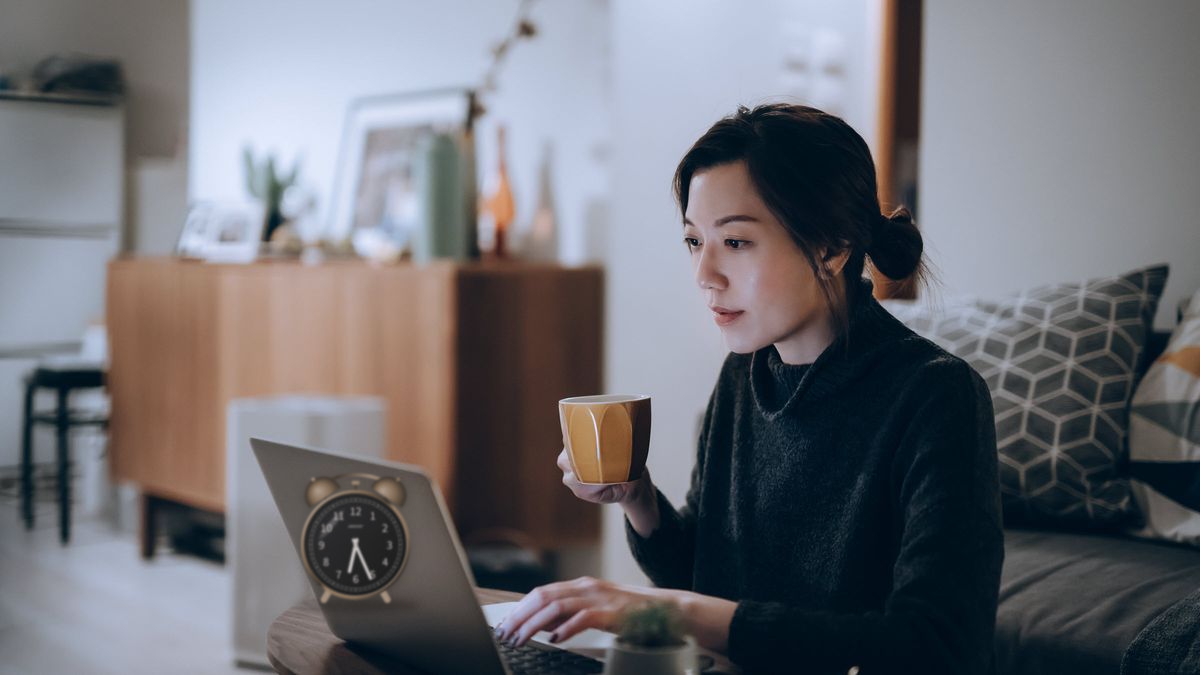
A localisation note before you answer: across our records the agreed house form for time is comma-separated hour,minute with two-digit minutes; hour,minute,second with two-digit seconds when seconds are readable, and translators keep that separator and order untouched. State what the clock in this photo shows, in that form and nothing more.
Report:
6,26
